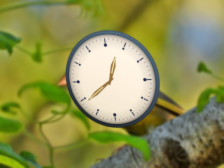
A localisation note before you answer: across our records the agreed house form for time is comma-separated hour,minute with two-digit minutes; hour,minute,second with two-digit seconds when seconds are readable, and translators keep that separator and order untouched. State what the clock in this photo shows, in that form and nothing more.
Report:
12,39
